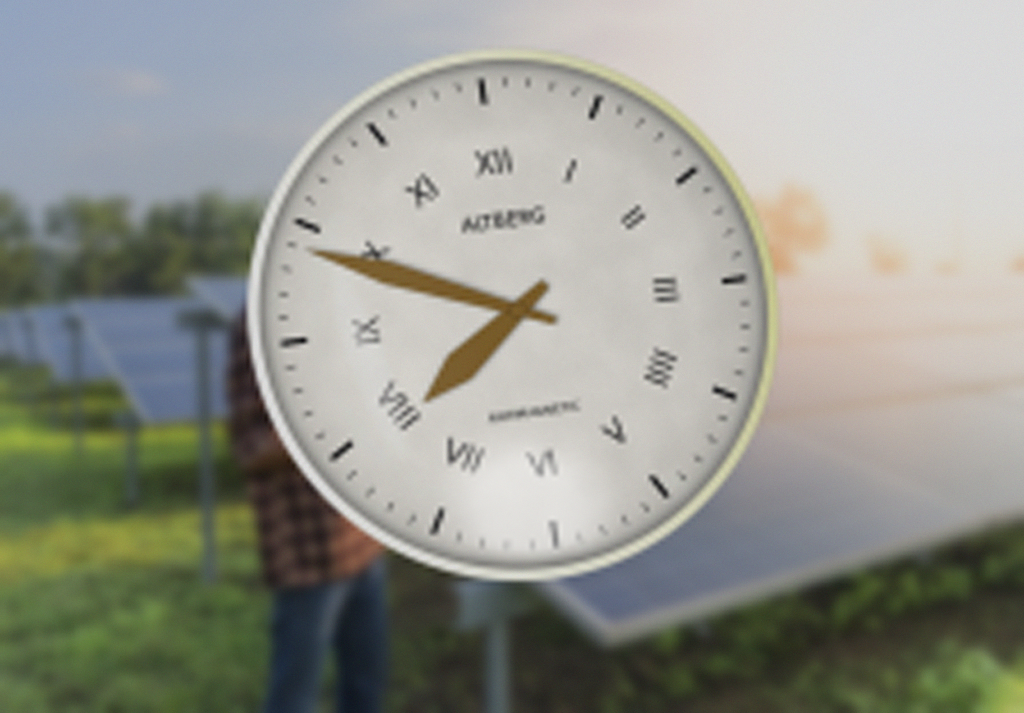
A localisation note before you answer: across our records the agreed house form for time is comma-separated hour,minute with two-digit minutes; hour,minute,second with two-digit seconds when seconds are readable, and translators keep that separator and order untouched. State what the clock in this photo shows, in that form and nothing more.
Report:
7,49
